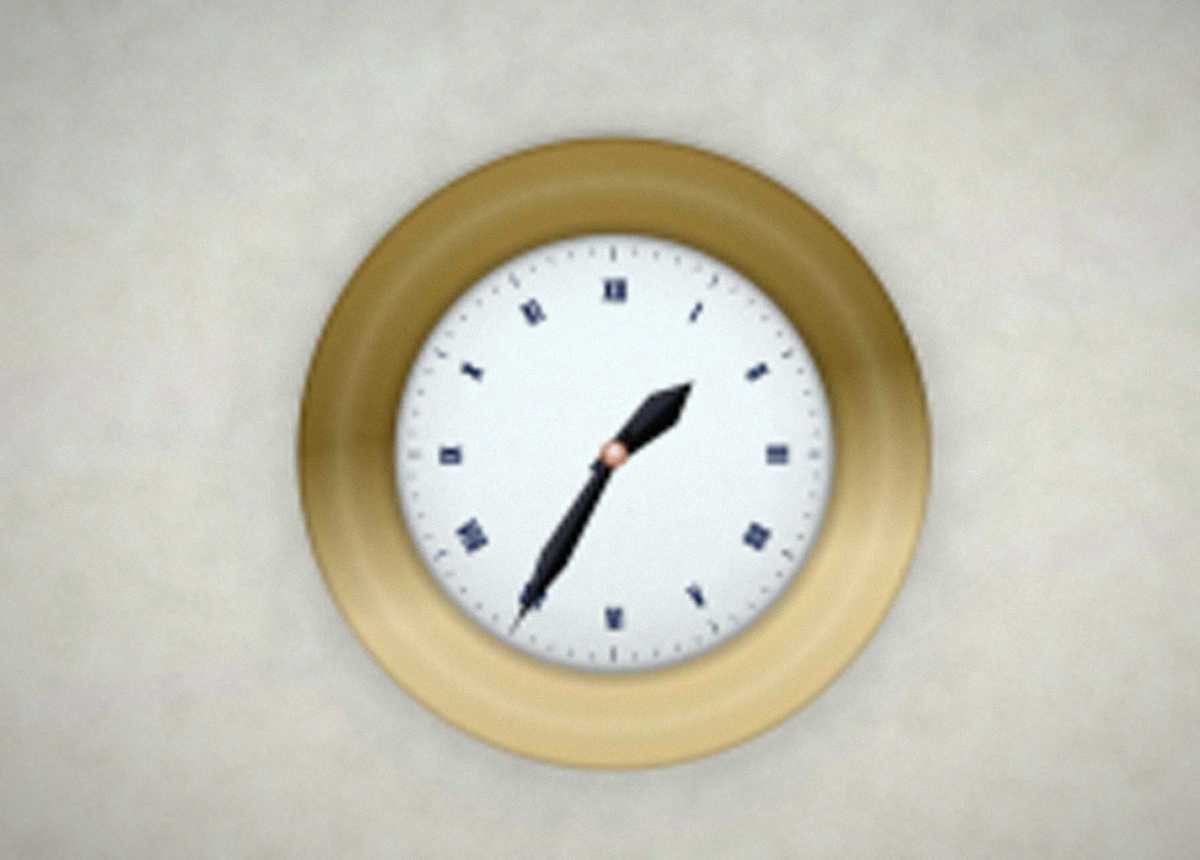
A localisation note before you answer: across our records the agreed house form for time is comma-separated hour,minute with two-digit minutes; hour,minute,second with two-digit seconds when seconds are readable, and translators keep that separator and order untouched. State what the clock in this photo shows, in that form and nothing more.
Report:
1,35
